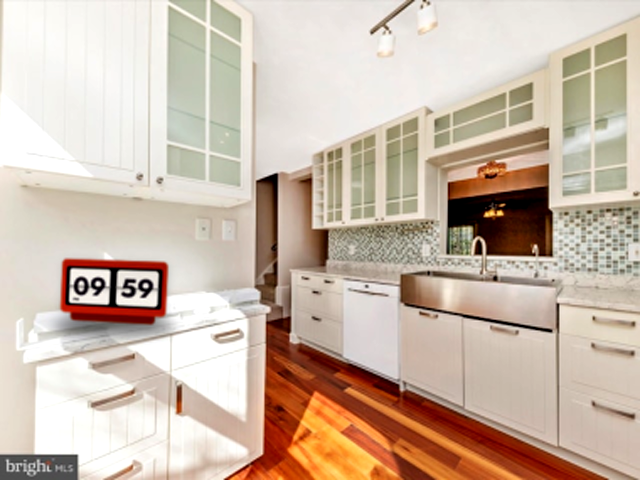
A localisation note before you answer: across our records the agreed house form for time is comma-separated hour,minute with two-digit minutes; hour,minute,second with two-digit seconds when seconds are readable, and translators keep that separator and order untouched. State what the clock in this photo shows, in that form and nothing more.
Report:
9,59
